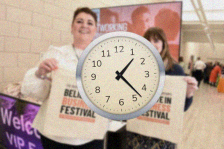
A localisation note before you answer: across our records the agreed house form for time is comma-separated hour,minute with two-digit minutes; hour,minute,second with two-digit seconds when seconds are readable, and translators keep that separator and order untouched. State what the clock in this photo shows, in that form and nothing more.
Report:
1,23
